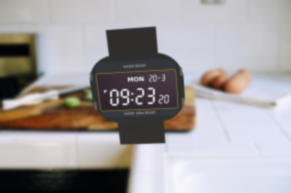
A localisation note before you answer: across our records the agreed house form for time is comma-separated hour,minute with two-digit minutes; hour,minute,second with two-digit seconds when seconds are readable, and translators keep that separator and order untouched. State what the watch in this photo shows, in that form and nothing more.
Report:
9,23
